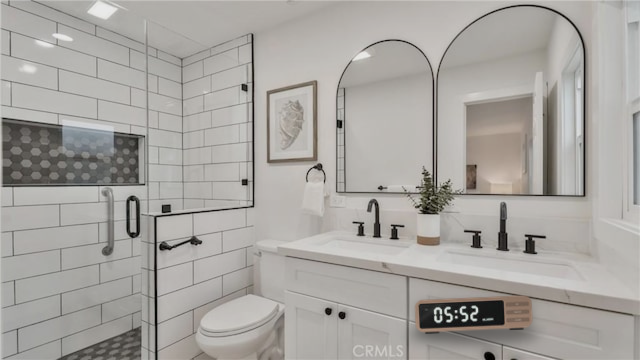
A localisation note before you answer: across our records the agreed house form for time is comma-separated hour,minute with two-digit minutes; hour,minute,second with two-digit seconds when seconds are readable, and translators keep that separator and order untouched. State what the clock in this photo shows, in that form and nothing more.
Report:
5,52
